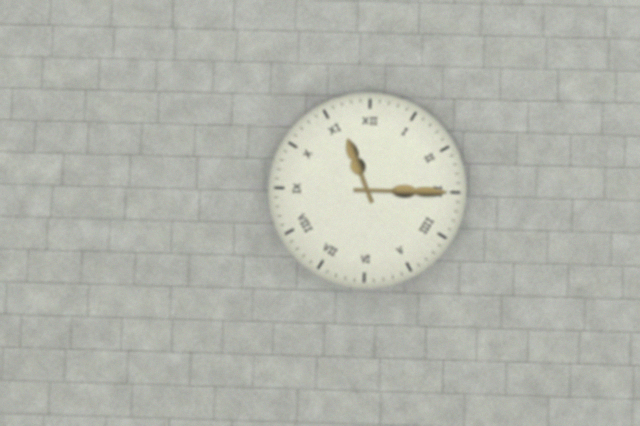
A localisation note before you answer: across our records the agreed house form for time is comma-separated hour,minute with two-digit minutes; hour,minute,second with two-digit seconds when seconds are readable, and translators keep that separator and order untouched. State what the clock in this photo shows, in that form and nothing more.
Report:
11,15
